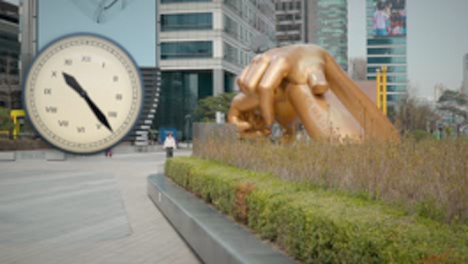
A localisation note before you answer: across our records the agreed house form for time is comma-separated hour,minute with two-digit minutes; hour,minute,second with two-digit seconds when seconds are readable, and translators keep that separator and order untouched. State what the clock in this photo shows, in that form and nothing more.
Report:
10,23
